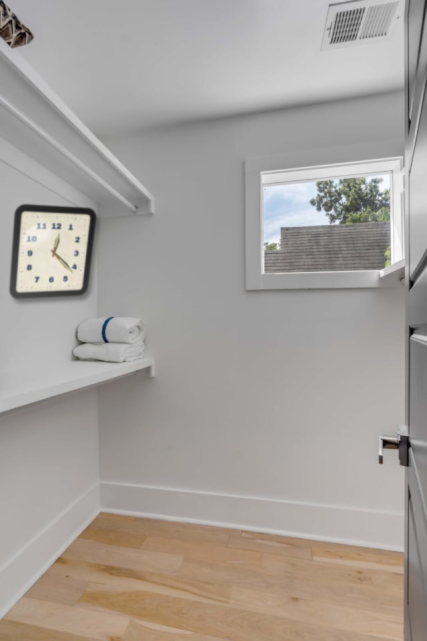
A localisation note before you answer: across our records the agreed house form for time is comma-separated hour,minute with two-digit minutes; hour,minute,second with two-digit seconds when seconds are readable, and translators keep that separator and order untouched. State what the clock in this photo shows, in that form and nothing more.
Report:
12,22
